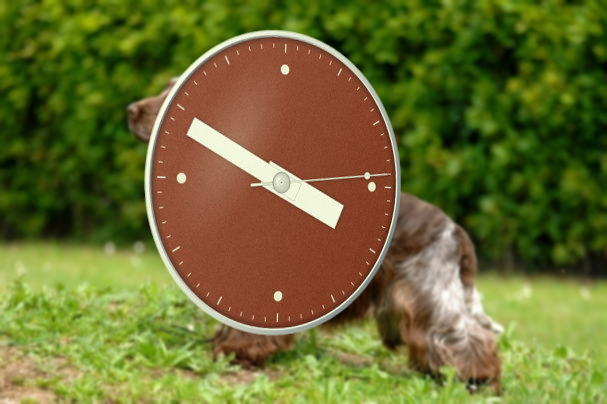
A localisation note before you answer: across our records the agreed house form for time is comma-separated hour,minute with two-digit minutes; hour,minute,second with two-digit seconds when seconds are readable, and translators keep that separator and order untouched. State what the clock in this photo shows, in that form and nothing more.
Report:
3,49,14
